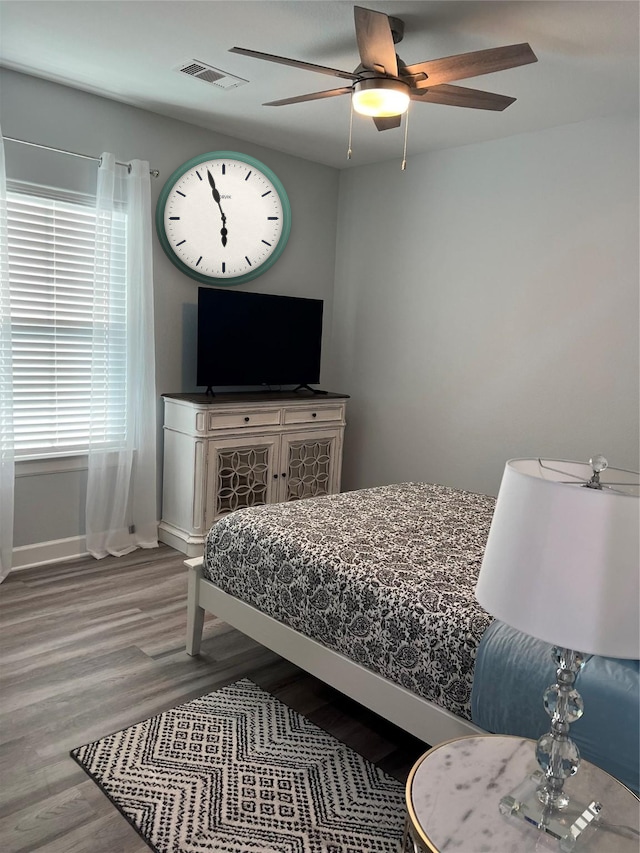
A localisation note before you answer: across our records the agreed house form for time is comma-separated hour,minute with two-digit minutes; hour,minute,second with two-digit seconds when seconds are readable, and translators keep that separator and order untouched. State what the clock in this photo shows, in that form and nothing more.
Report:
5,57
